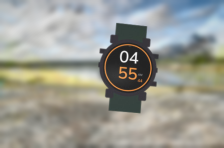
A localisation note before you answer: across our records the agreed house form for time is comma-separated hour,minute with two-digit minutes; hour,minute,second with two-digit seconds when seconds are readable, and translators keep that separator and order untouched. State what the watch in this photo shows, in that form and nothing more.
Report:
4,55
